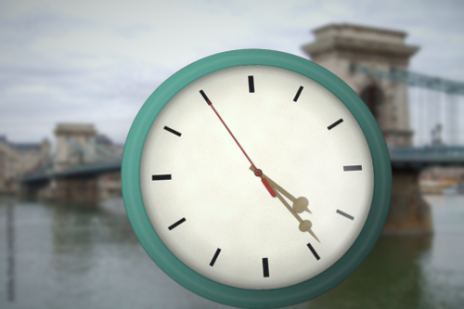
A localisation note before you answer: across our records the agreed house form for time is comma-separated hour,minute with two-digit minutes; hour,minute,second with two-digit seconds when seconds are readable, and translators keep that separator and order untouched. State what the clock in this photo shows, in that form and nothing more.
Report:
4,23,55
